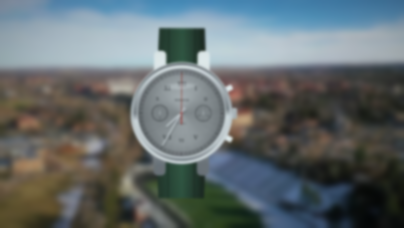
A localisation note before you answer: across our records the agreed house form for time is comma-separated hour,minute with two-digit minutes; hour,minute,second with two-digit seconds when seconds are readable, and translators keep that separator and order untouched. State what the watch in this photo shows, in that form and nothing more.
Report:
7,35
